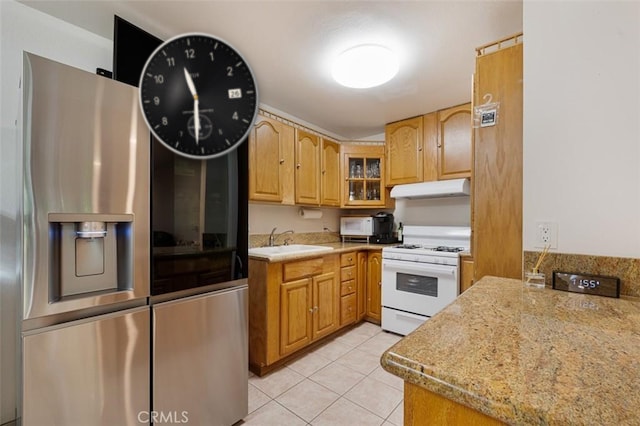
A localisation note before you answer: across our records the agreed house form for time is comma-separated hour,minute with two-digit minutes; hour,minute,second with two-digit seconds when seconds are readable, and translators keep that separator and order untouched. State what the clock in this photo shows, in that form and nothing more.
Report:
11,31
